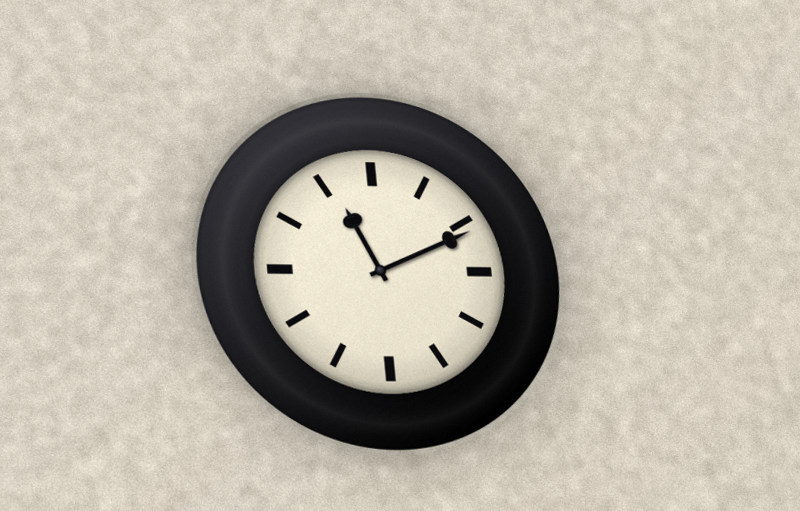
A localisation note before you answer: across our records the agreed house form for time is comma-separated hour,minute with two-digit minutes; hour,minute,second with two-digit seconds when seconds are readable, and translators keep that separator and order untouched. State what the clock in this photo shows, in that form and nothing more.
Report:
11,11
